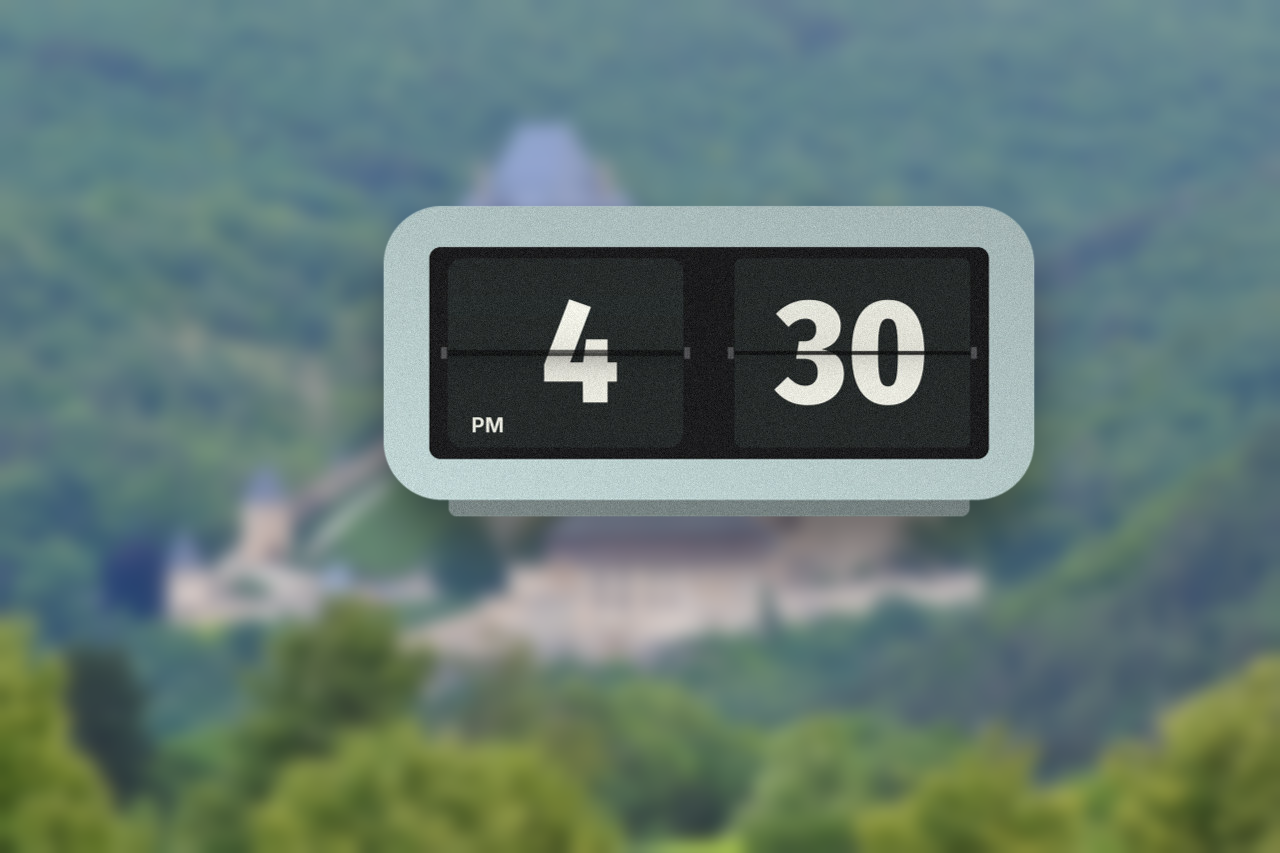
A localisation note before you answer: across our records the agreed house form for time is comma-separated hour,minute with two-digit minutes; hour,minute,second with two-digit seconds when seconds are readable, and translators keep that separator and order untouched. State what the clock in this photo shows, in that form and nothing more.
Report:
4,30
